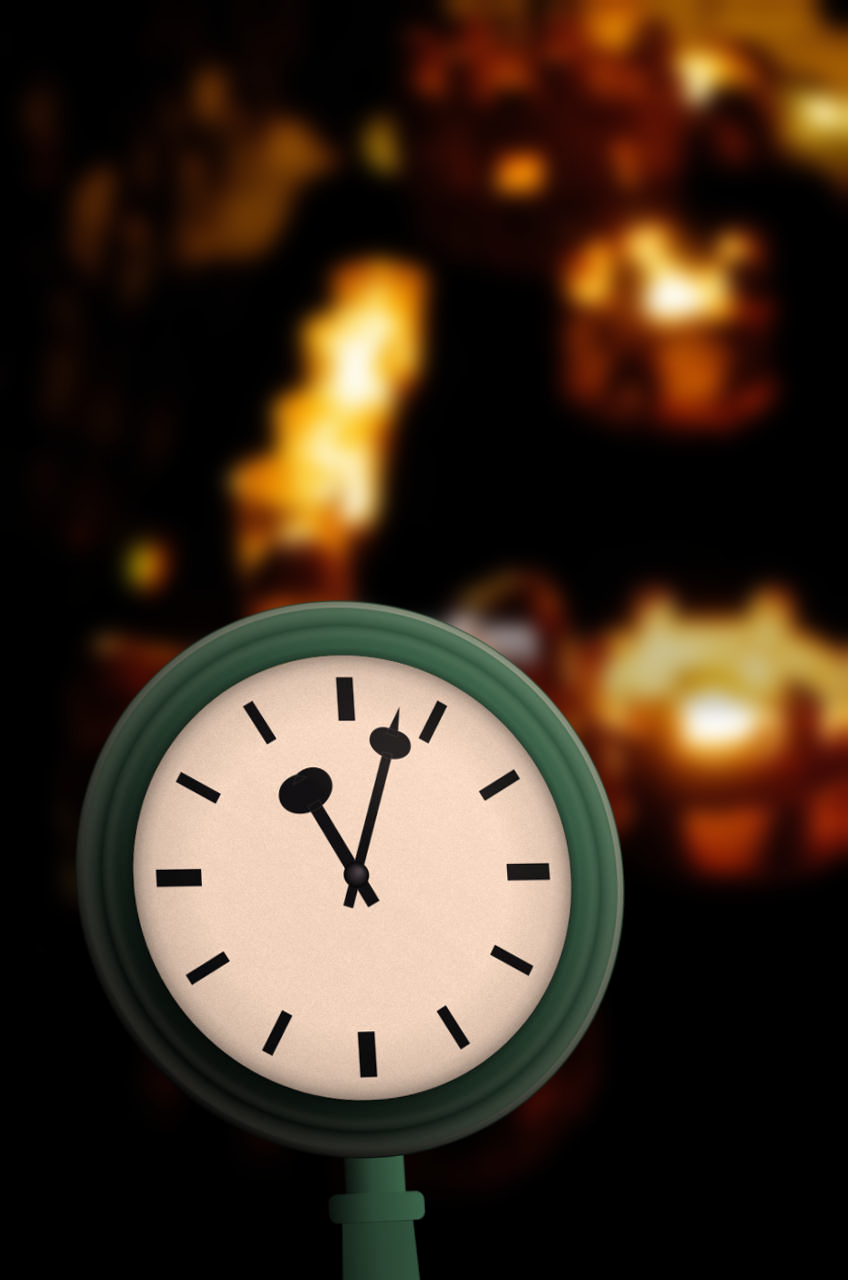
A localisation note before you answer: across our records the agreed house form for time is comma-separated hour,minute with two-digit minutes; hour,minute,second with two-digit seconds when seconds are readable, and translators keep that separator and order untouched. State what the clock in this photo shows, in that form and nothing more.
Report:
11,03
